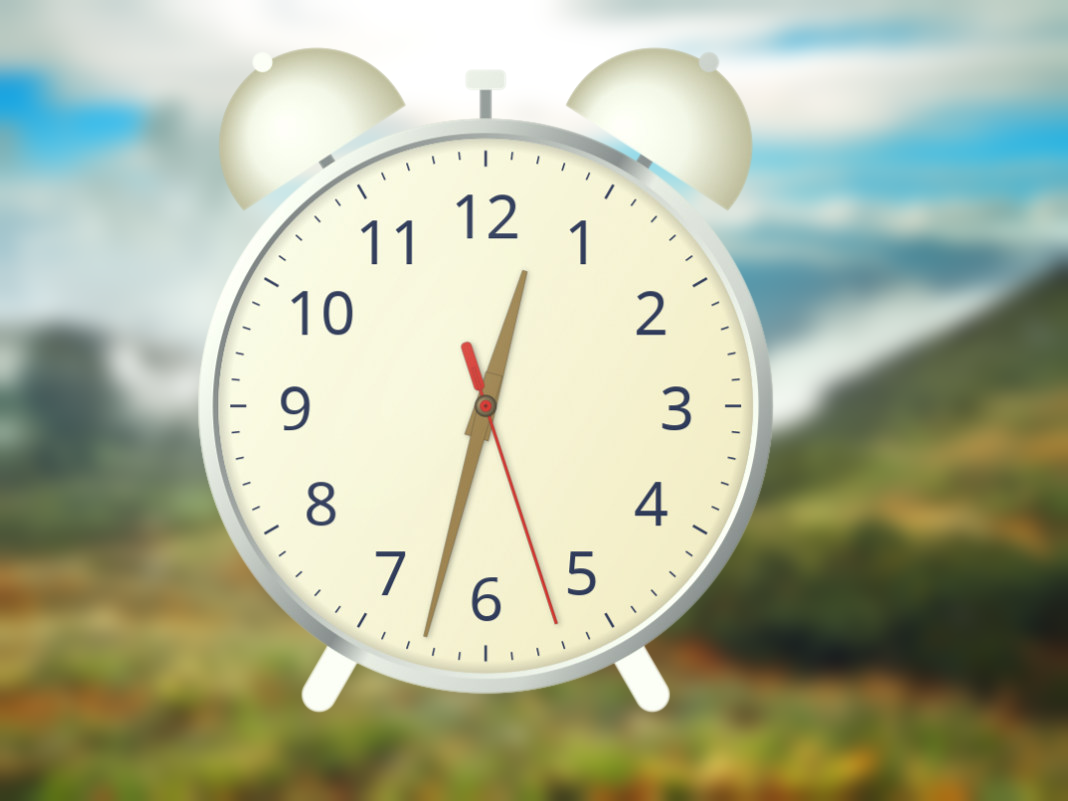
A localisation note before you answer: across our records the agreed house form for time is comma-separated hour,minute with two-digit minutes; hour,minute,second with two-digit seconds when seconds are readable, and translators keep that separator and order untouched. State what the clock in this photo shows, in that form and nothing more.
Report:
12,32,27
